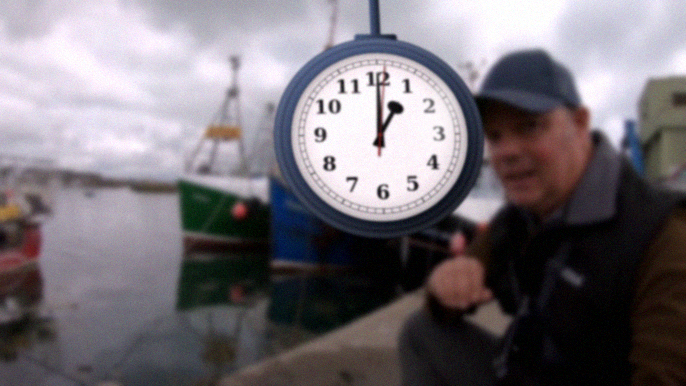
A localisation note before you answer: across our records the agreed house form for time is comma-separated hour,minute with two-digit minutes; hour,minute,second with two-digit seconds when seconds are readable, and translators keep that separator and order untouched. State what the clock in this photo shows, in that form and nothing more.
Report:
1,00,01
